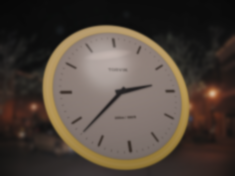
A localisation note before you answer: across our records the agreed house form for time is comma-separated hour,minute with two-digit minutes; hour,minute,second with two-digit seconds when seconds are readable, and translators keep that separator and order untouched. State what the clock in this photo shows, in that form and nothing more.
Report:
2,38
